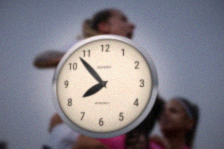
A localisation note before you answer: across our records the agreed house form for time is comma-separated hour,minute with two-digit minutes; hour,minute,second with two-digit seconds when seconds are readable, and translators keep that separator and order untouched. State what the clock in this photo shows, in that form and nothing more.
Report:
7,53
